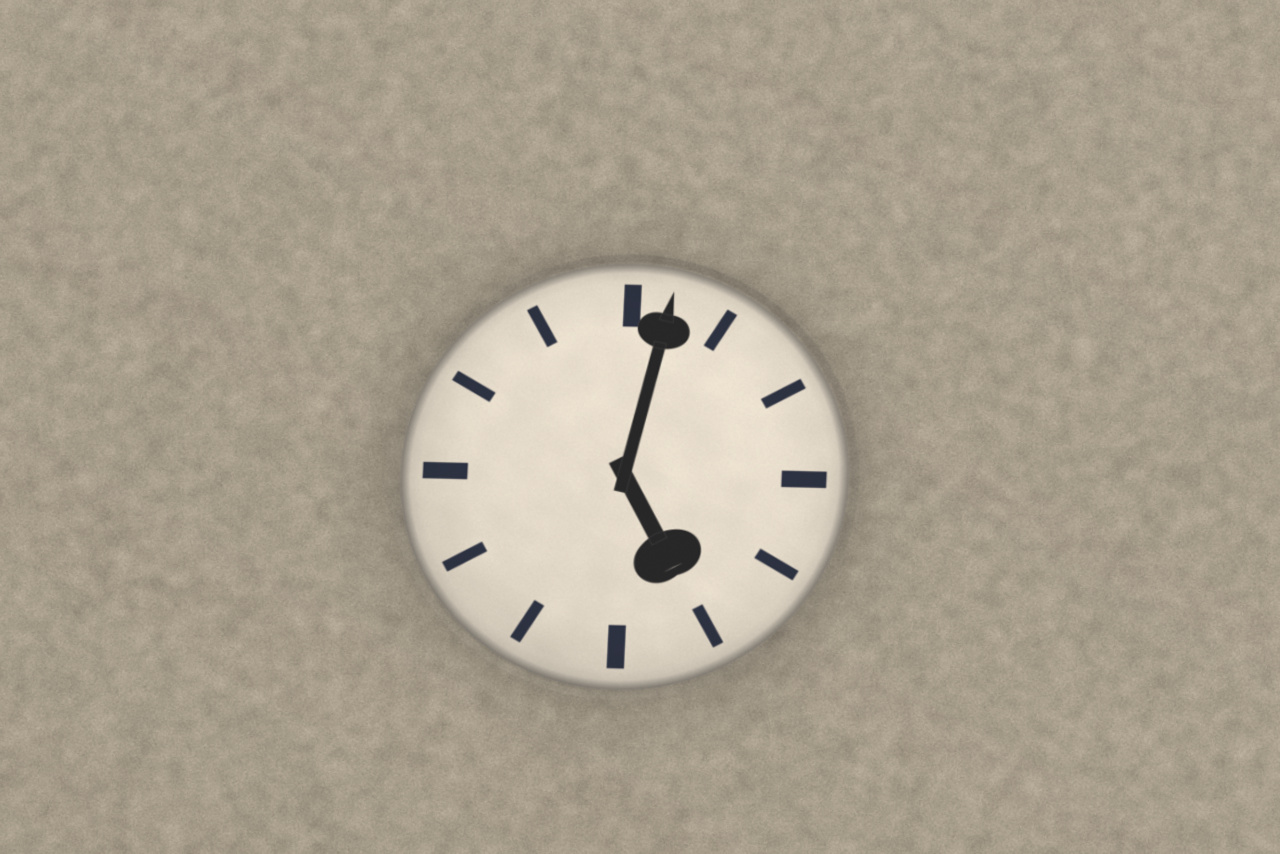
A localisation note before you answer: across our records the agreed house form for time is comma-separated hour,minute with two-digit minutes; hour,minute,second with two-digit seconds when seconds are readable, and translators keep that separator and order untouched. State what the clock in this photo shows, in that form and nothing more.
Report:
5,02
